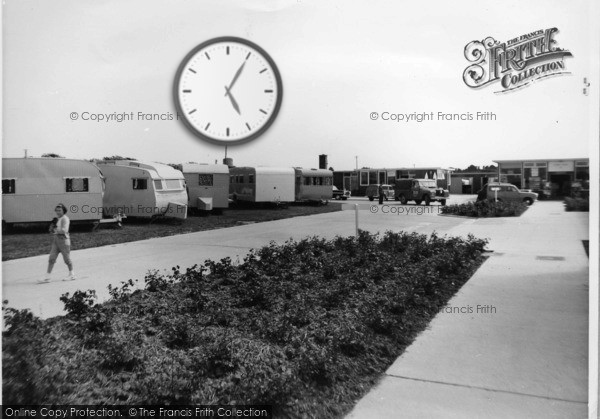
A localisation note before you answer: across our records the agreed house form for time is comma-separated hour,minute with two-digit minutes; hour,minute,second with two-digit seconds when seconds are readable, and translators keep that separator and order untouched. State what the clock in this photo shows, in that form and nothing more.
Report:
5,05
